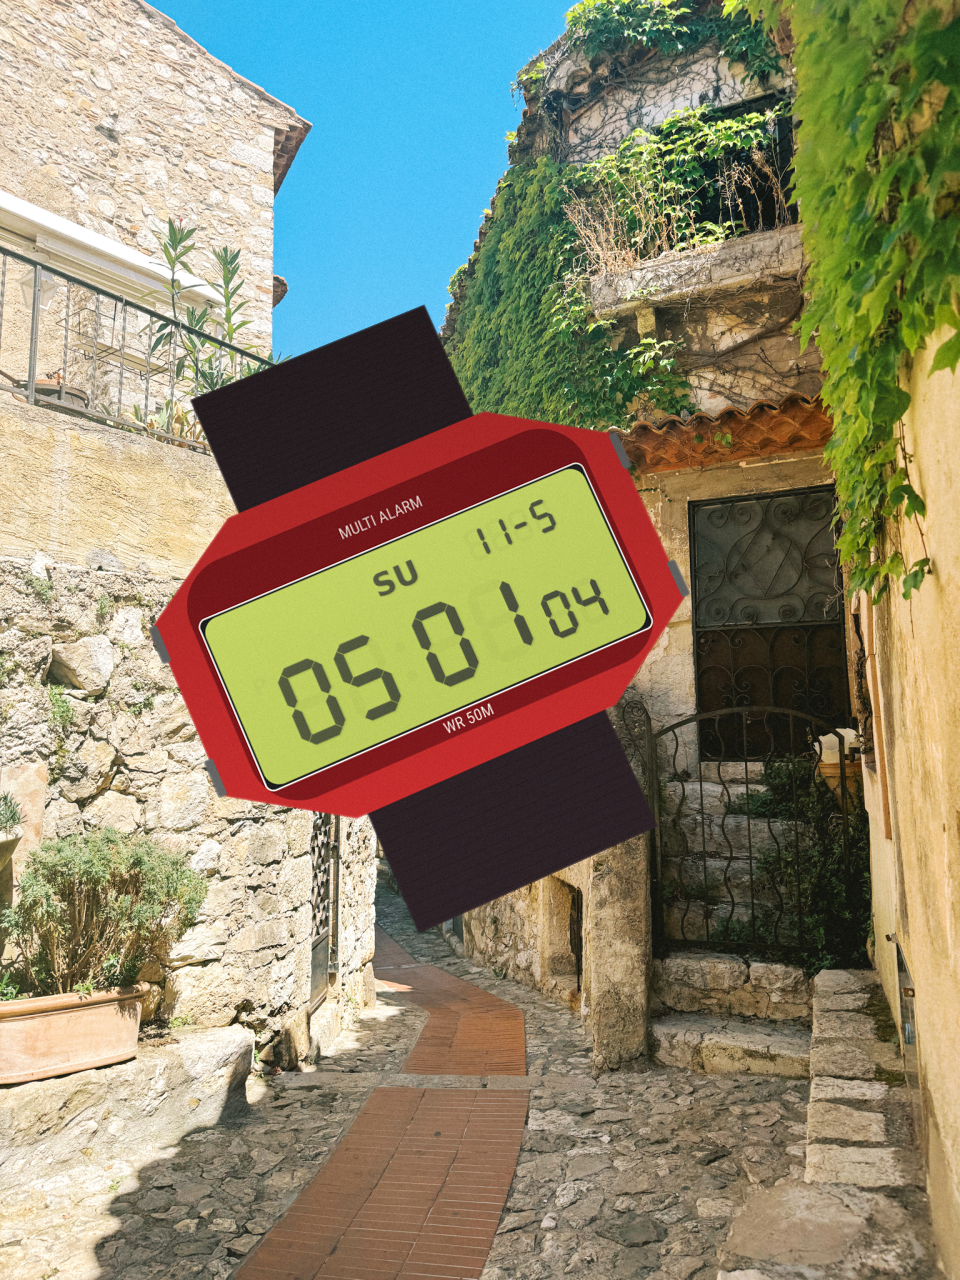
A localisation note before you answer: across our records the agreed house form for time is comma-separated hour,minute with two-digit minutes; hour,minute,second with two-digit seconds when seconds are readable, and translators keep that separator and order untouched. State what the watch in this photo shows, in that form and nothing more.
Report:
5,01,04
